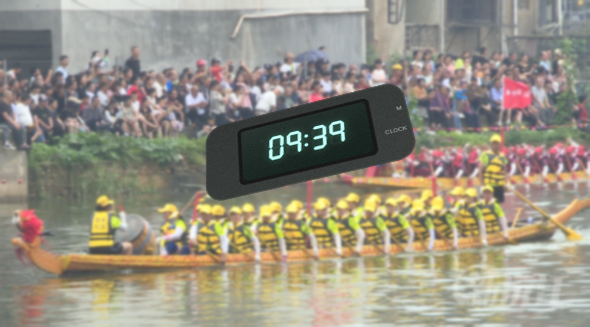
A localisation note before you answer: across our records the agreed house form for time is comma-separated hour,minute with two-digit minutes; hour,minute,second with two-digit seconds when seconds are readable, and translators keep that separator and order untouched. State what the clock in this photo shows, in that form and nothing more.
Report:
9,39
